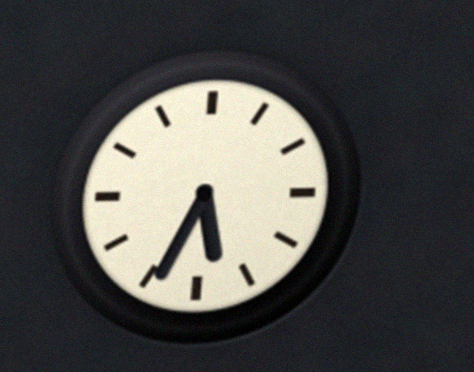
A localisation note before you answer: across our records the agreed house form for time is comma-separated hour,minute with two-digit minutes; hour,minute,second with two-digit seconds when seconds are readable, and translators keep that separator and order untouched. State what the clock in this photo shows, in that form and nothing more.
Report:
5,34
